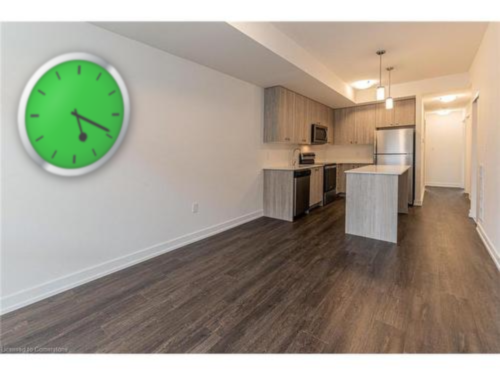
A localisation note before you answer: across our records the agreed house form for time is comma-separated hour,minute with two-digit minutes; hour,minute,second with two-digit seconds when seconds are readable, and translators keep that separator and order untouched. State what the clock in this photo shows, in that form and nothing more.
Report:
5,19
